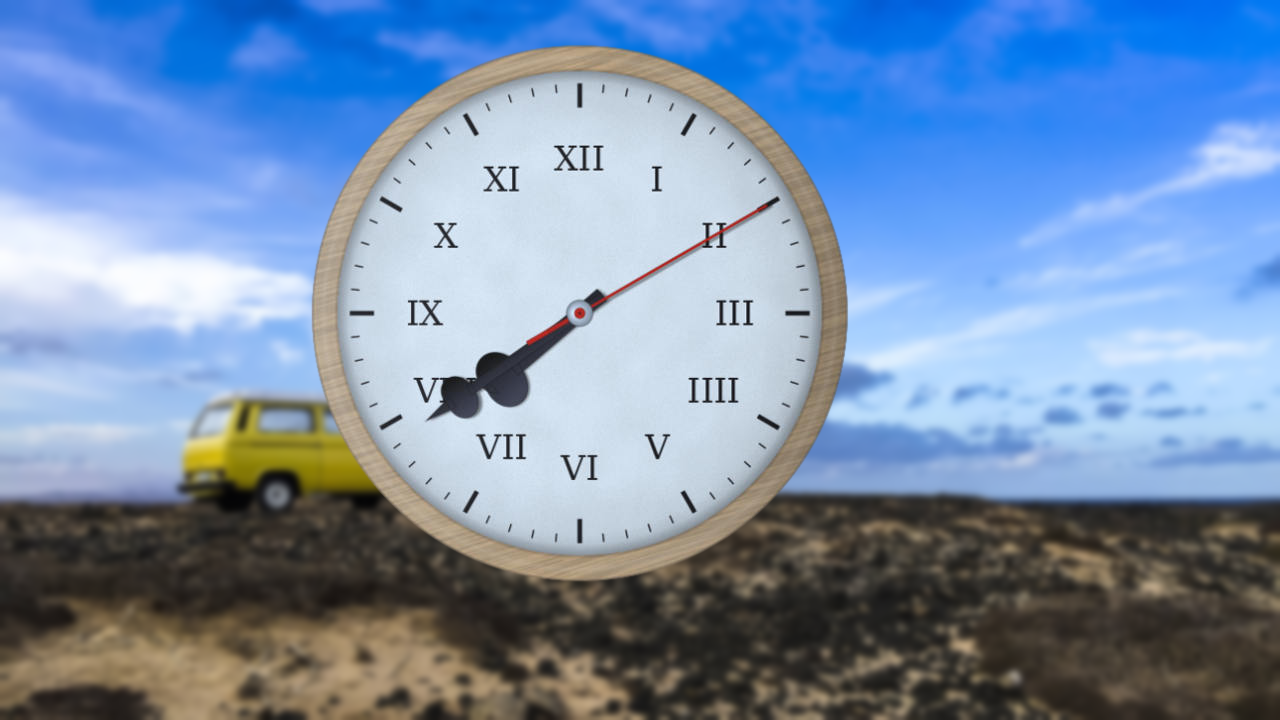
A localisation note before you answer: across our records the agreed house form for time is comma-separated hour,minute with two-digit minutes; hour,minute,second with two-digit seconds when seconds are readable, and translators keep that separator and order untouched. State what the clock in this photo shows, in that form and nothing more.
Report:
7,39,10
